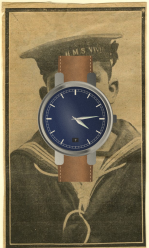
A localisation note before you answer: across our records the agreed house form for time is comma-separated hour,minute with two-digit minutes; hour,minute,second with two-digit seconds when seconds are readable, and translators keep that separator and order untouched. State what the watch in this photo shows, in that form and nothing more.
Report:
4,14
